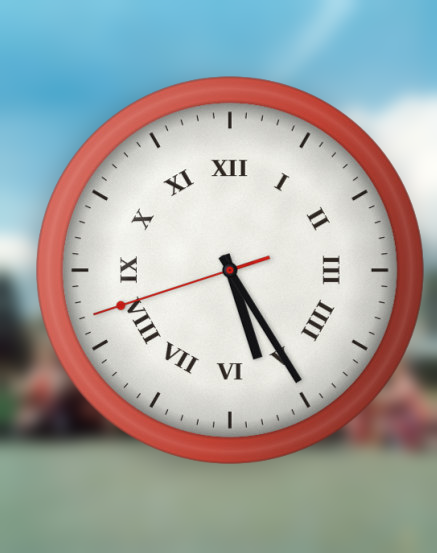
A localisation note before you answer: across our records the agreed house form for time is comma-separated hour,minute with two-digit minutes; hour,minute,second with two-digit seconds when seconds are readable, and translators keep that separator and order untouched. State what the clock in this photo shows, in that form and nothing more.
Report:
5,24,42
